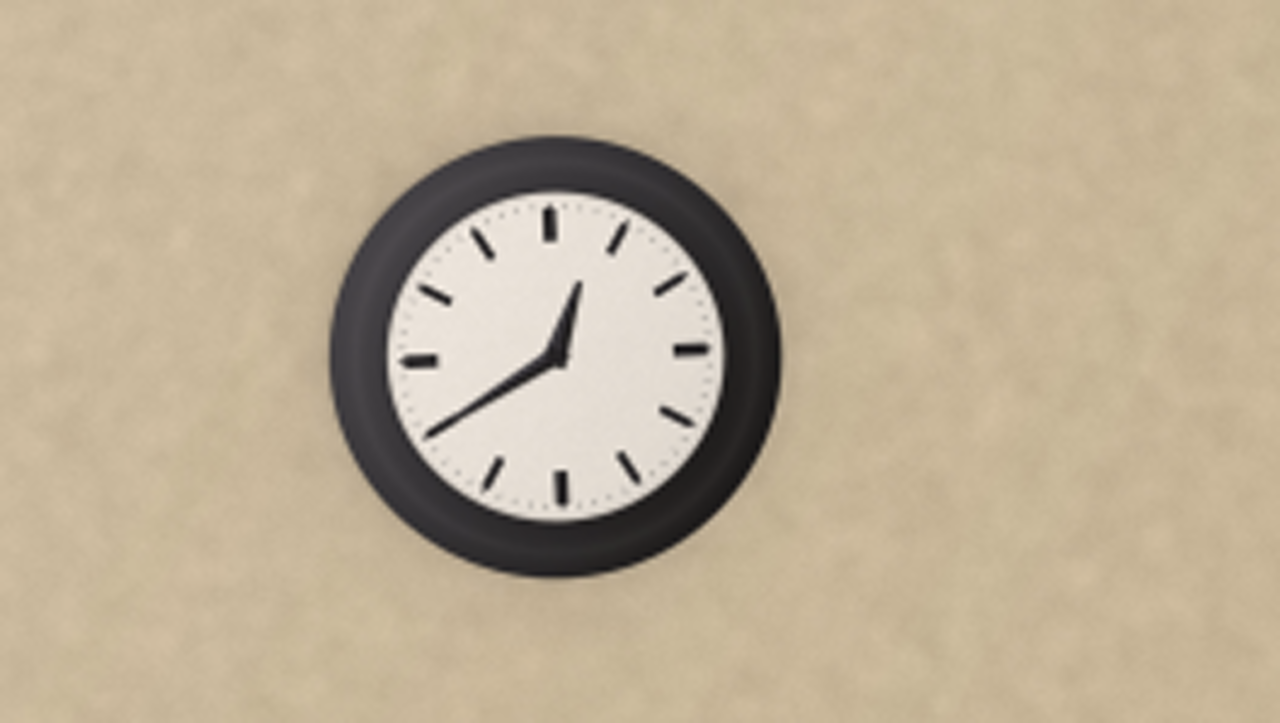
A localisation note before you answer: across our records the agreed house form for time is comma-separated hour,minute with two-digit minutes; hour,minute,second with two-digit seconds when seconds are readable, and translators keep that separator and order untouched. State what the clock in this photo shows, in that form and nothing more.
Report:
12,40
